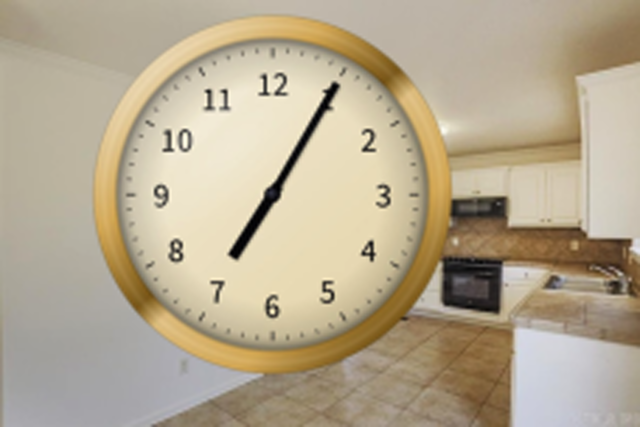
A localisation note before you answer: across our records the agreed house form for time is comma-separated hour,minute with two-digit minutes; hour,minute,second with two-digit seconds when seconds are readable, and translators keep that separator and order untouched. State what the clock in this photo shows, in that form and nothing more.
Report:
7,05
